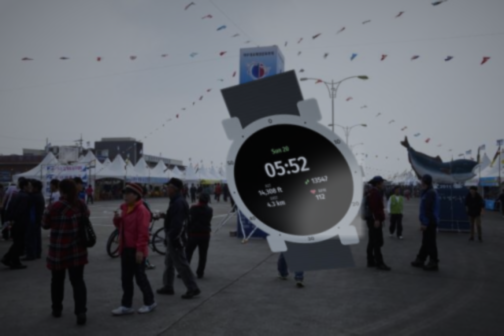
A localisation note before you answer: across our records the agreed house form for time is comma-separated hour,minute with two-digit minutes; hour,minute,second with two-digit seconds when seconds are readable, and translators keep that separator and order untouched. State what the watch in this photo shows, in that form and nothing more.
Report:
5,52
